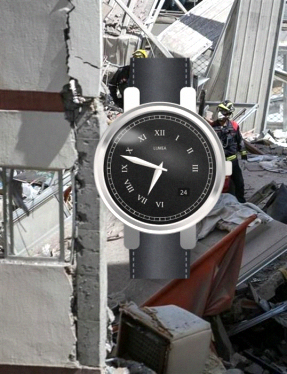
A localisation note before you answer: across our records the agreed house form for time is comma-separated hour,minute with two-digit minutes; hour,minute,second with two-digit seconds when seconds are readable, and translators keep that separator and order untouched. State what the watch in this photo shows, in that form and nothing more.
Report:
6,48
